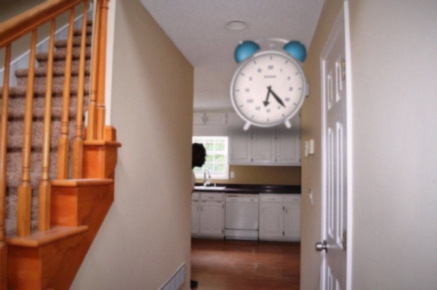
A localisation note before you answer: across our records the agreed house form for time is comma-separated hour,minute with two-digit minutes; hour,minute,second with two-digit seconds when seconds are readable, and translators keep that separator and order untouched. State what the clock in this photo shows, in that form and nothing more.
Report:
6,23
